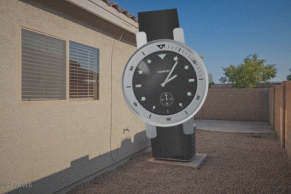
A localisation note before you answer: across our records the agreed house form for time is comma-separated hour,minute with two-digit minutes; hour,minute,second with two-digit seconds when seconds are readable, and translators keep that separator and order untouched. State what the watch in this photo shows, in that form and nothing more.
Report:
2,06
